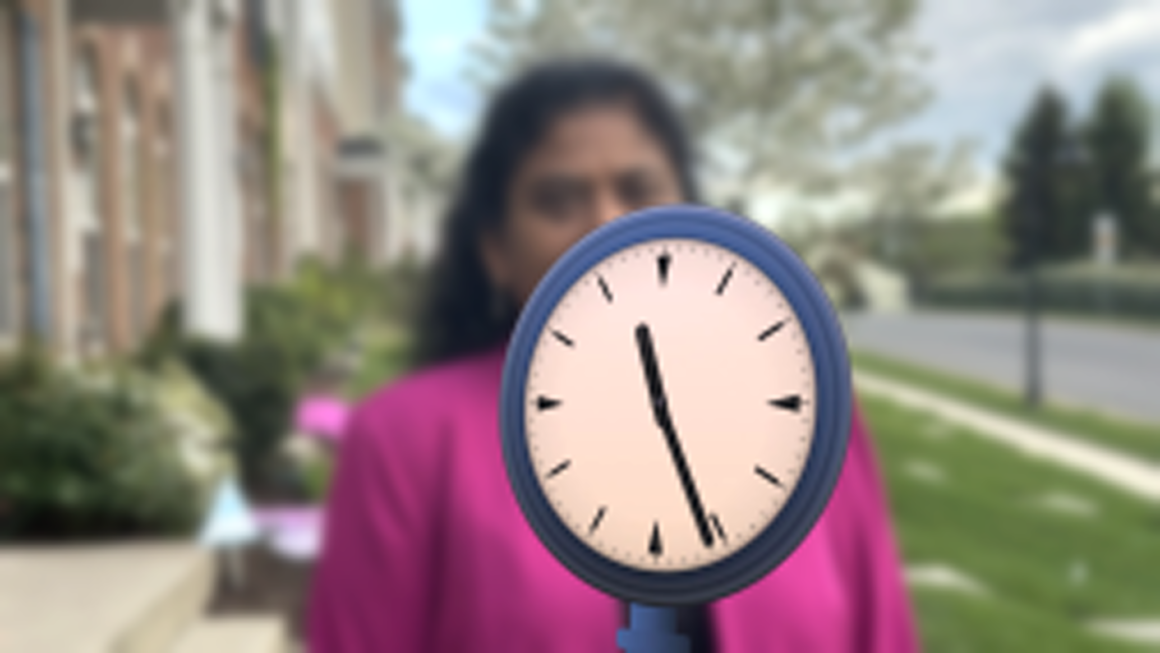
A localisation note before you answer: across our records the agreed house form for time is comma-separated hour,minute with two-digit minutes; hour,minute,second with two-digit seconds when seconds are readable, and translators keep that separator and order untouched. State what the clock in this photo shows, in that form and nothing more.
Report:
11,26
